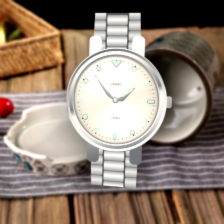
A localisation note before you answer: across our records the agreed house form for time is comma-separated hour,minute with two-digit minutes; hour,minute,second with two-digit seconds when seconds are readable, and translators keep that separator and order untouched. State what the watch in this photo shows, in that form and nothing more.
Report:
1,53
